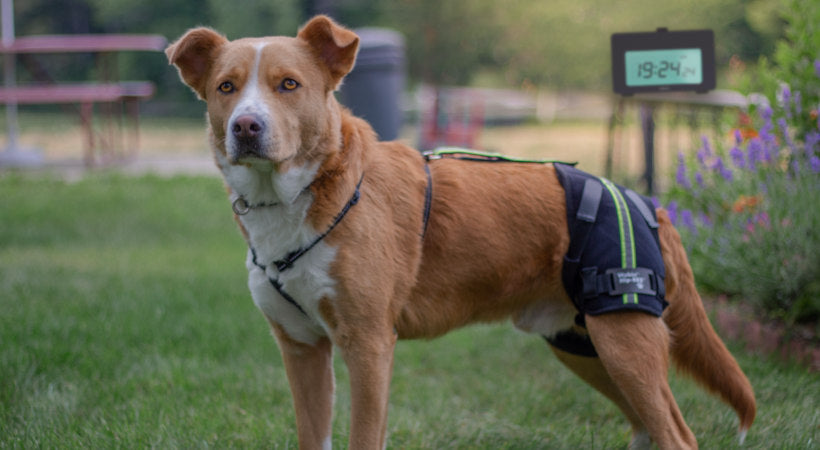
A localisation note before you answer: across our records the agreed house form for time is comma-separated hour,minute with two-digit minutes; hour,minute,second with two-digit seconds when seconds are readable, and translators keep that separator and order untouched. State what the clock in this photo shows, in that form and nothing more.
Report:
19,24
